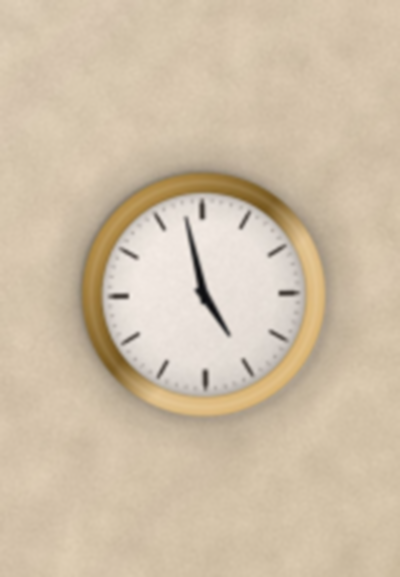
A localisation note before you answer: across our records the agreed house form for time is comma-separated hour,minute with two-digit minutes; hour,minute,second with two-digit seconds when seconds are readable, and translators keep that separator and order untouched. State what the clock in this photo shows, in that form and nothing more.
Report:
4,58
